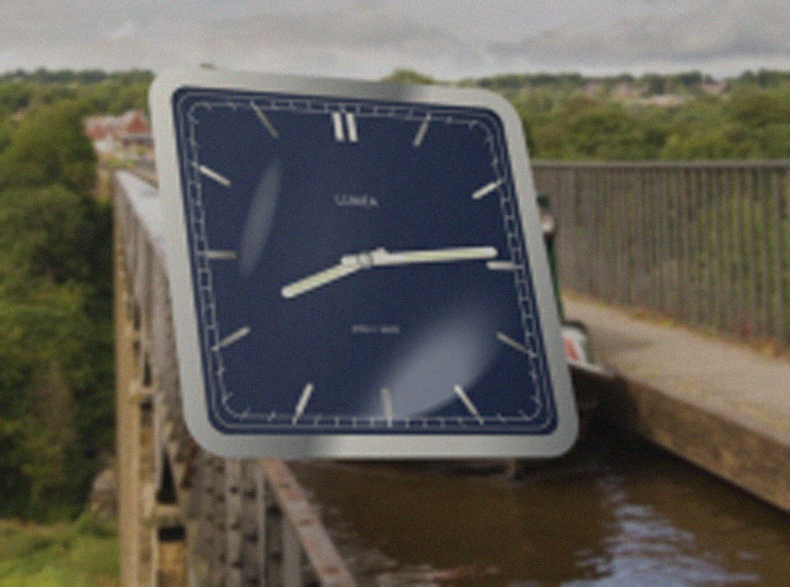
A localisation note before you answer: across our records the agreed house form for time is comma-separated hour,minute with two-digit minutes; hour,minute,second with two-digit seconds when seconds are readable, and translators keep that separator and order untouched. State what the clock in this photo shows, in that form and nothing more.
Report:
8,14
